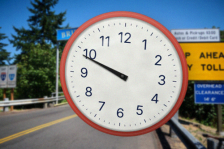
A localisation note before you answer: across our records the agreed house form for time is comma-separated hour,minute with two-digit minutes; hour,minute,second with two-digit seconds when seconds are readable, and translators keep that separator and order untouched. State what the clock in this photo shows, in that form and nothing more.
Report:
9,49
